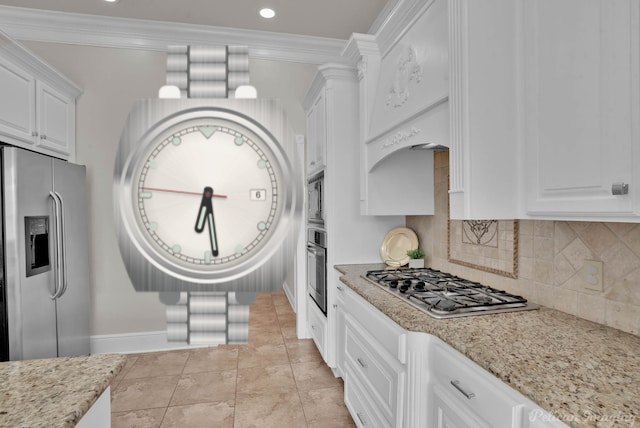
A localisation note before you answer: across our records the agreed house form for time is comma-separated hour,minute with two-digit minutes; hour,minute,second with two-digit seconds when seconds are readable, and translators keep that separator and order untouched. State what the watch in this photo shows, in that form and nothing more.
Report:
6,28,46
